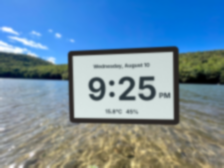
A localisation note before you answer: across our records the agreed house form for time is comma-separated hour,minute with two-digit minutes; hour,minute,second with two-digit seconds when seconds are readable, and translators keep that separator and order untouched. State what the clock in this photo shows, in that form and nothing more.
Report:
9,25
